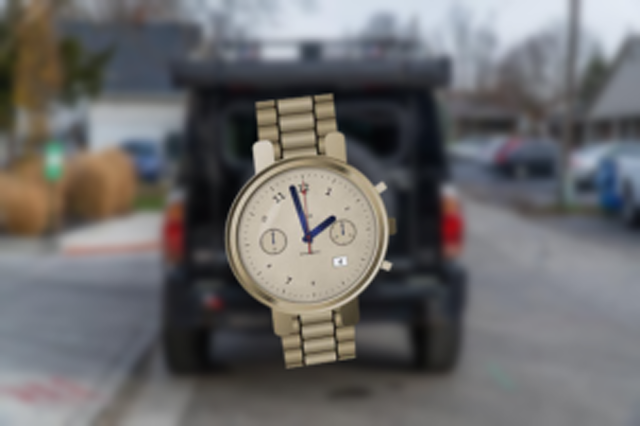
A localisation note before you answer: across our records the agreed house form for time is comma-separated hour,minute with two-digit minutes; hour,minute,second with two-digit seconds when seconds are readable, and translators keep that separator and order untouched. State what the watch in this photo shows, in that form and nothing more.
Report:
1,58
